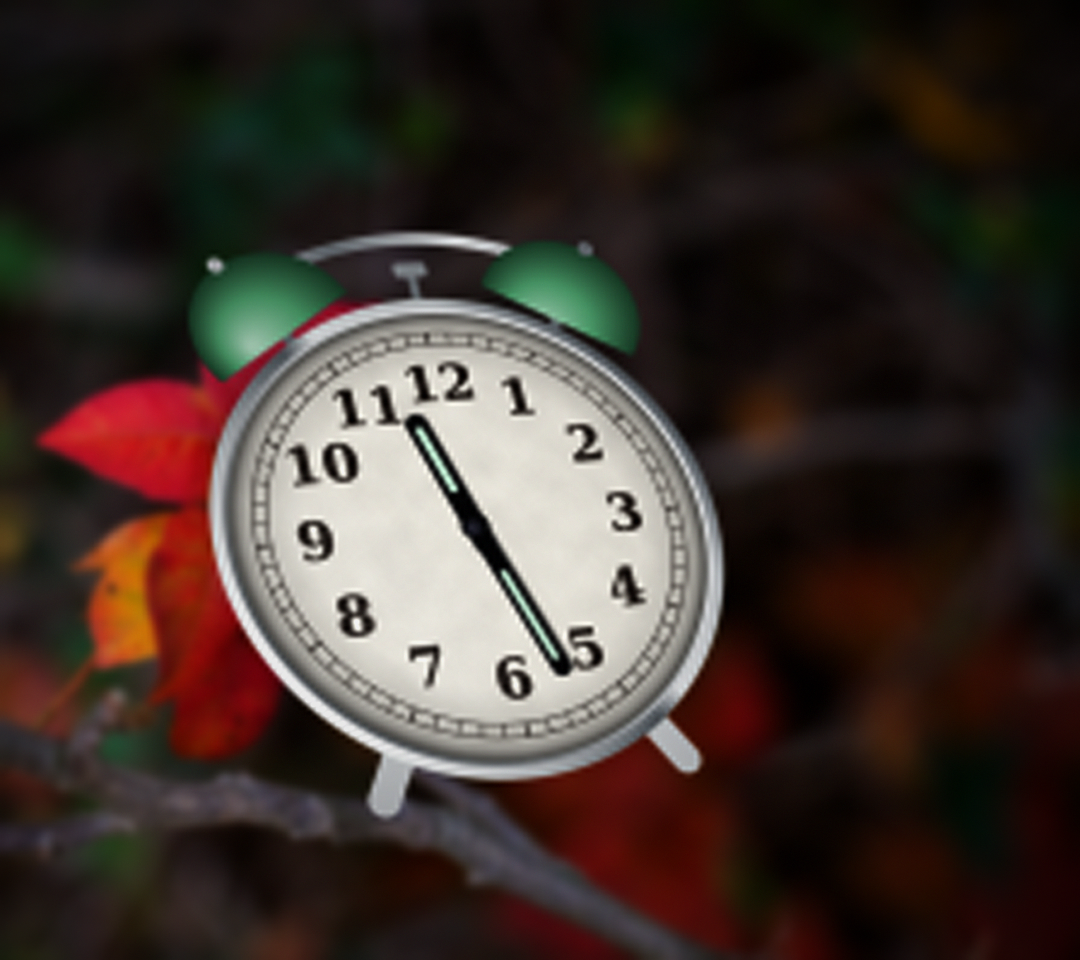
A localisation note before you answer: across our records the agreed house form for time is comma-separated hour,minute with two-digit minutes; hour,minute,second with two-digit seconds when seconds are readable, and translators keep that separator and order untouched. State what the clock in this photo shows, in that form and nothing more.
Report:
11,27
